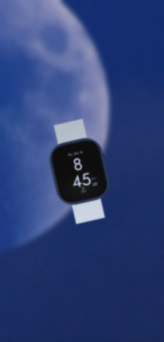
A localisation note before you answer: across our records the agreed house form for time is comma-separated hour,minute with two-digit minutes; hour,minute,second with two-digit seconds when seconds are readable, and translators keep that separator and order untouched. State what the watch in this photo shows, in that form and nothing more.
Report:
8,45
